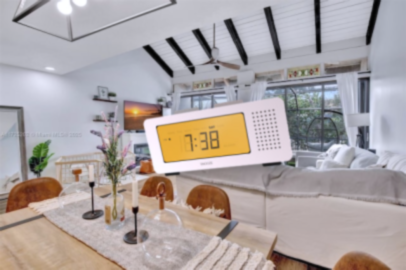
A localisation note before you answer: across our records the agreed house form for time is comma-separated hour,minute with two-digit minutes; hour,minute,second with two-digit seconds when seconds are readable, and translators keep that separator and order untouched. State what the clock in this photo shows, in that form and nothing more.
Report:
7,38
